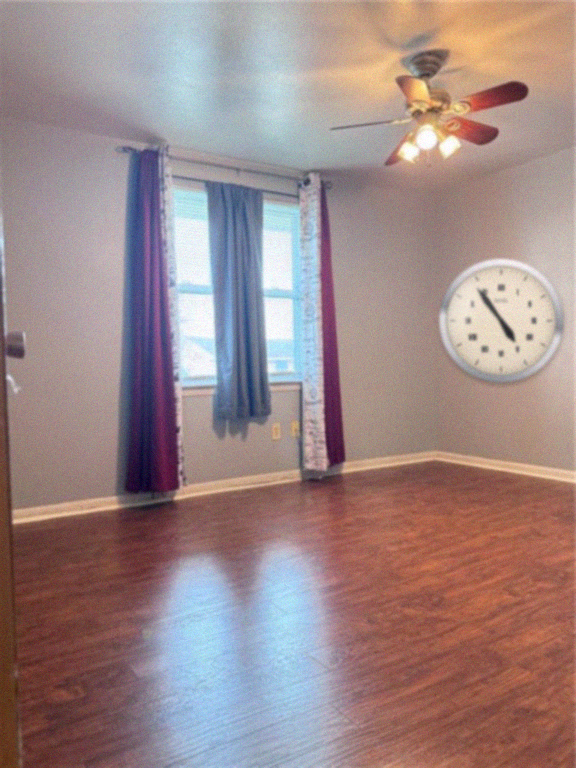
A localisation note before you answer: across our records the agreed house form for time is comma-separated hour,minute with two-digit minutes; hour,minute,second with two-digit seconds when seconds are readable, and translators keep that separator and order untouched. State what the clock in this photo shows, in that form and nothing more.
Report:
4,54
